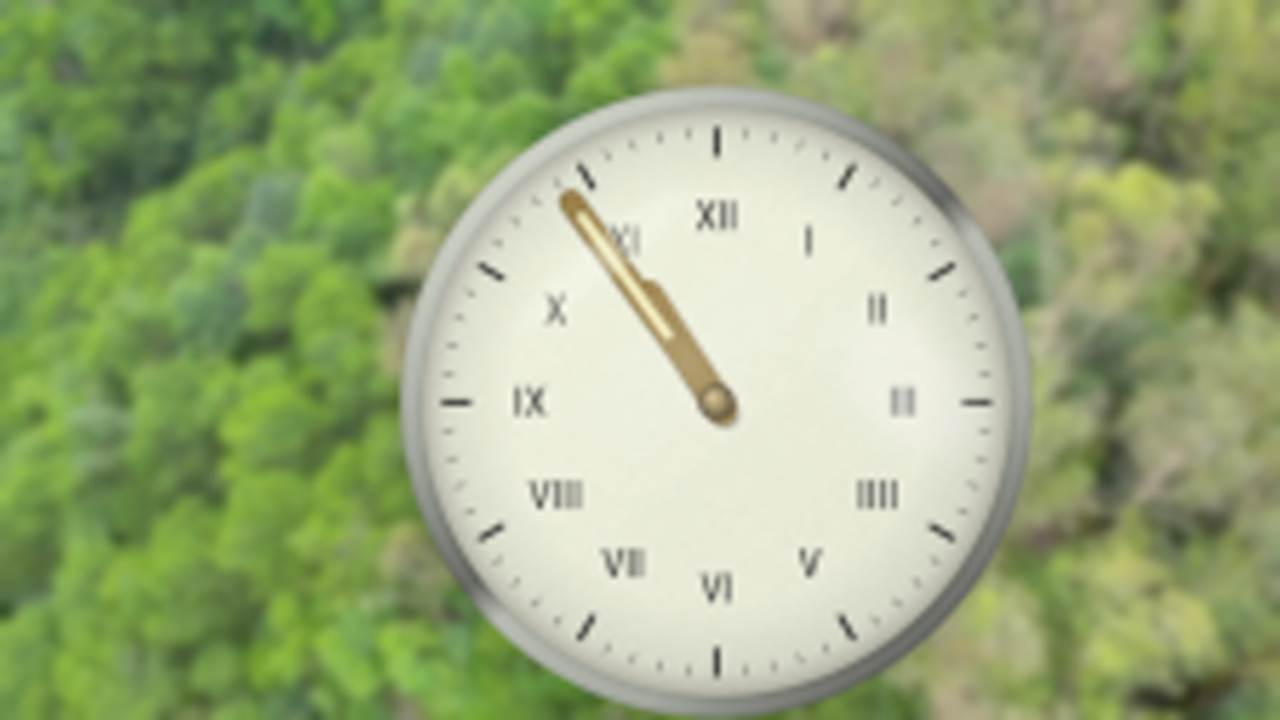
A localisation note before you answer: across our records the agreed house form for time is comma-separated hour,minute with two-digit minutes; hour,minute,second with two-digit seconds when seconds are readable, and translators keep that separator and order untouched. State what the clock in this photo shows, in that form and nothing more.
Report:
10,54
